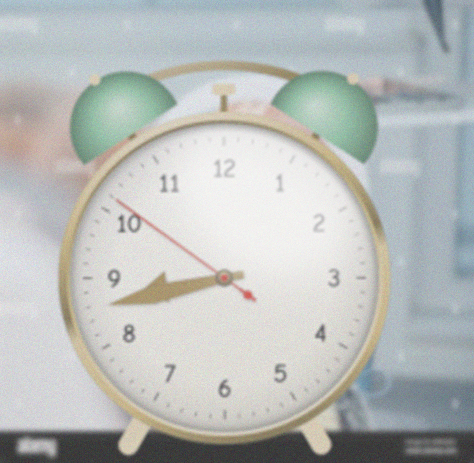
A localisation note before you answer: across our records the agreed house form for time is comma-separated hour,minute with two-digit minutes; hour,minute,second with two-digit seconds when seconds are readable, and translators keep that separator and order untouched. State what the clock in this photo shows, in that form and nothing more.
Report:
8,42,51
